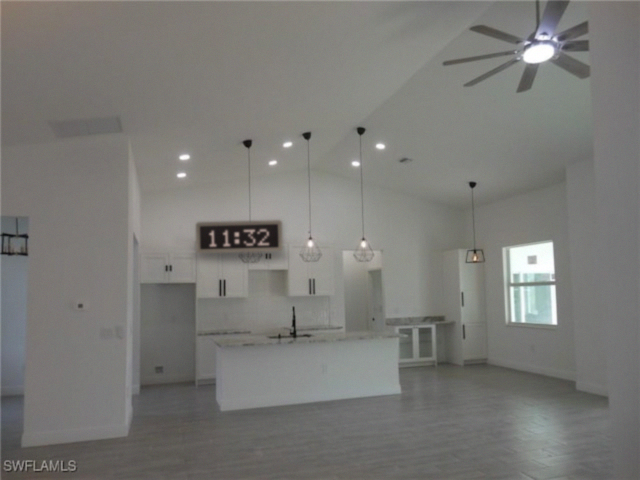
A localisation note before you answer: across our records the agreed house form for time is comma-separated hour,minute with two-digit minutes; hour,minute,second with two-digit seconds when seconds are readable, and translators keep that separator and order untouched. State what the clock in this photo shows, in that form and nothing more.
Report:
11,32
